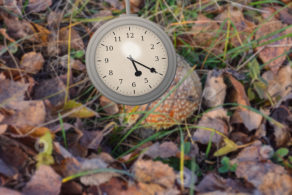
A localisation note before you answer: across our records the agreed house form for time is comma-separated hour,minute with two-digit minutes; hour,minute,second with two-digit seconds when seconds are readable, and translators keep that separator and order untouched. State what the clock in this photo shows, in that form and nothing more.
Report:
5,20
